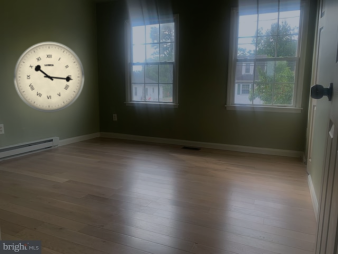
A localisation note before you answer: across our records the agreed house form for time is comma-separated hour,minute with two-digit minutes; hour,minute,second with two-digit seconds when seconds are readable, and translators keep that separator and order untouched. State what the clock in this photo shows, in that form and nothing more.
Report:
10,16
